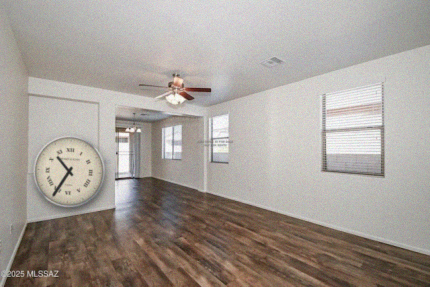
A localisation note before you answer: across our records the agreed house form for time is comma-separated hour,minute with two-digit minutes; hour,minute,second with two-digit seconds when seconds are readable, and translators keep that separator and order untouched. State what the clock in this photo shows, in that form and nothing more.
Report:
10,35
